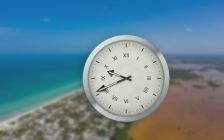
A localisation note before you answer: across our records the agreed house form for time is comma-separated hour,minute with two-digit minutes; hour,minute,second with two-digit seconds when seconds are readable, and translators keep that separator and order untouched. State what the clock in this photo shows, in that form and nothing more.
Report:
9,41
